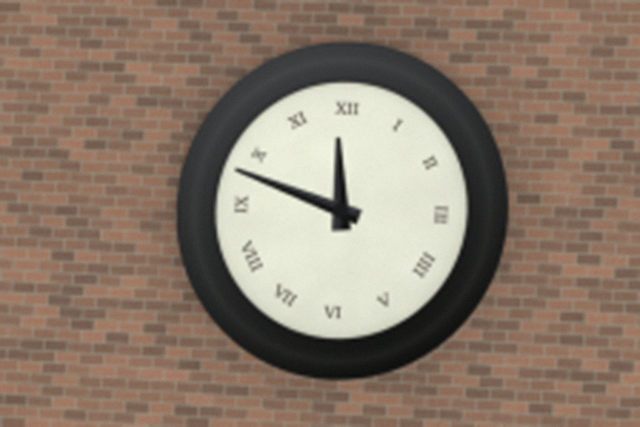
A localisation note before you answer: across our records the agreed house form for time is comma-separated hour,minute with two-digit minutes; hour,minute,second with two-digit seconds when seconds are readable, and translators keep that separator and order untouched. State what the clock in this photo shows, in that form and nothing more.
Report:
11,48
